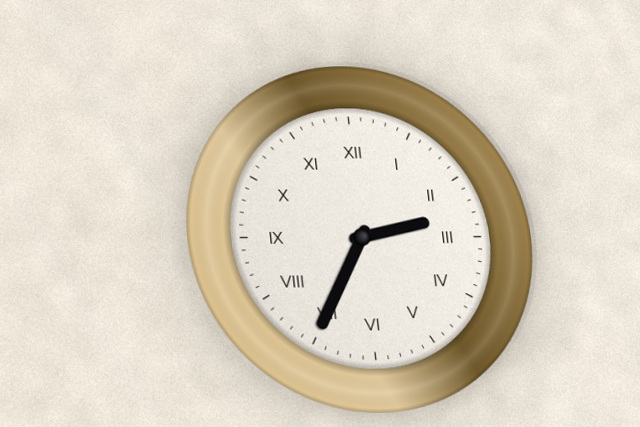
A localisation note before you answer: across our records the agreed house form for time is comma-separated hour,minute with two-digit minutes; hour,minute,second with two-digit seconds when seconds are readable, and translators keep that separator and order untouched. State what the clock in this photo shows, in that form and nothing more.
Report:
2,35
